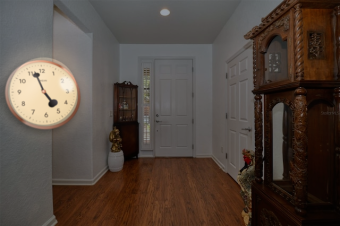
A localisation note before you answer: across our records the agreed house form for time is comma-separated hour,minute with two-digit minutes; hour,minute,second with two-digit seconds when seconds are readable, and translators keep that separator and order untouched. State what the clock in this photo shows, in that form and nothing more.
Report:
4,57
